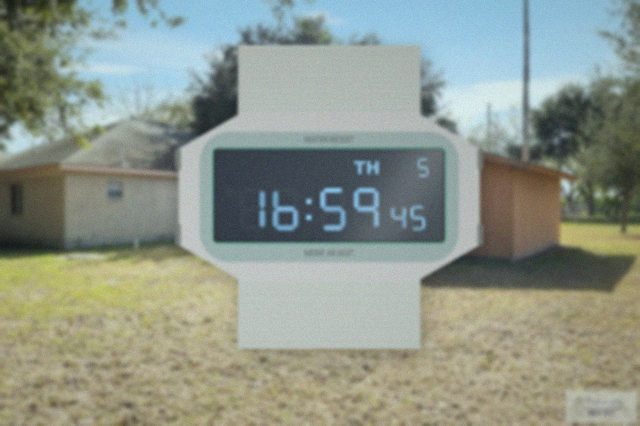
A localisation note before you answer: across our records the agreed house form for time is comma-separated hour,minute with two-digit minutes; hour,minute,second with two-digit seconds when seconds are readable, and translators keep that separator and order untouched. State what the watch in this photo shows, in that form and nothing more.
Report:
16,59,45
